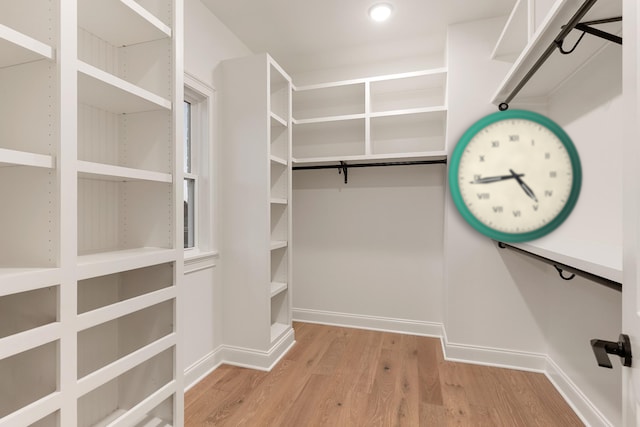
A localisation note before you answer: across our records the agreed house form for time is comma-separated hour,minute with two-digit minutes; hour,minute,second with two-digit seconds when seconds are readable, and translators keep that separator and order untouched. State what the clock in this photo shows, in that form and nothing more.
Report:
4,44
